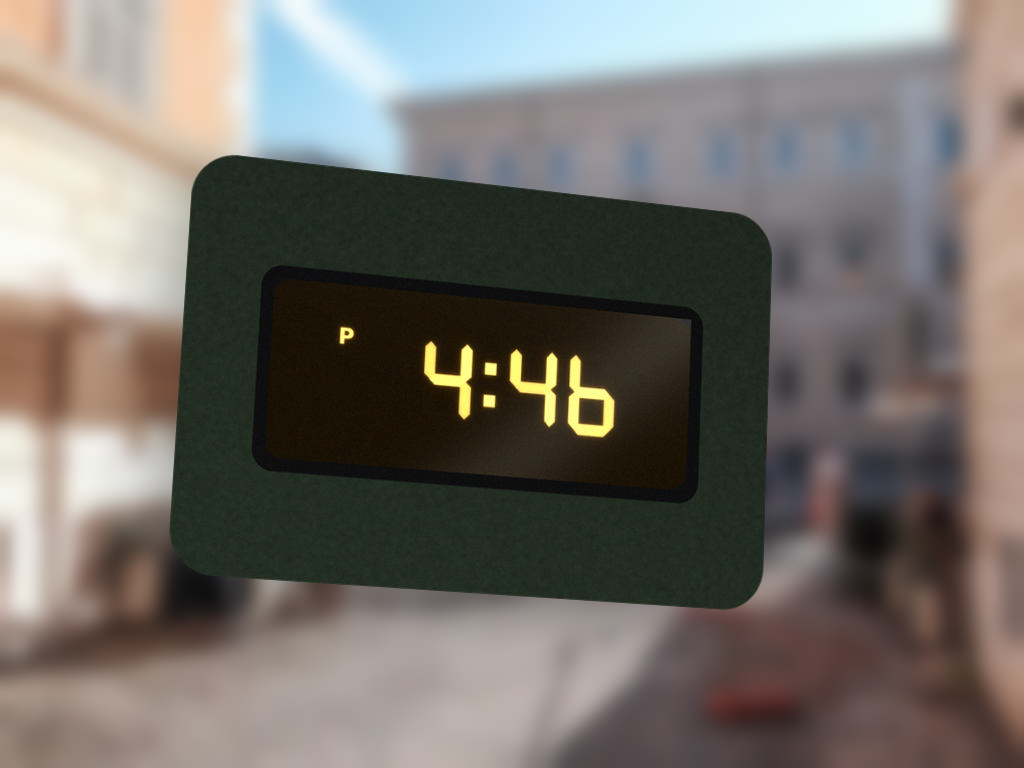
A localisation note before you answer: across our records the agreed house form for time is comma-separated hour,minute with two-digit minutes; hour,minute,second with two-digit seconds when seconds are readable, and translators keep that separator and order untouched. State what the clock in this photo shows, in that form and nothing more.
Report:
4,46
